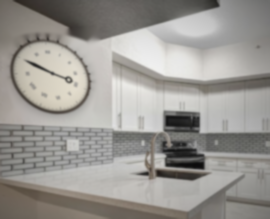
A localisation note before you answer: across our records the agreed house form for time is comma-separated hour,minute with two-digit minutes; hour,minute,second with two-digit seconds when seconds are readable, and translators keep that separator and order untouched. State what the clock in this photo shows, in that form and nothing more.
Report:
3,50
